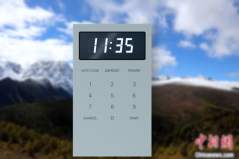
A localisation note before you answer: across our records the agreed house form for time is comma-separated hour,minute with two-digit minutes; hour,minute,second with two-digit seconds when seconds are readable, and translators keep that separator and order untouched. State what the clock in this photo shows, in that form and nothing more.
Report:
11,35
